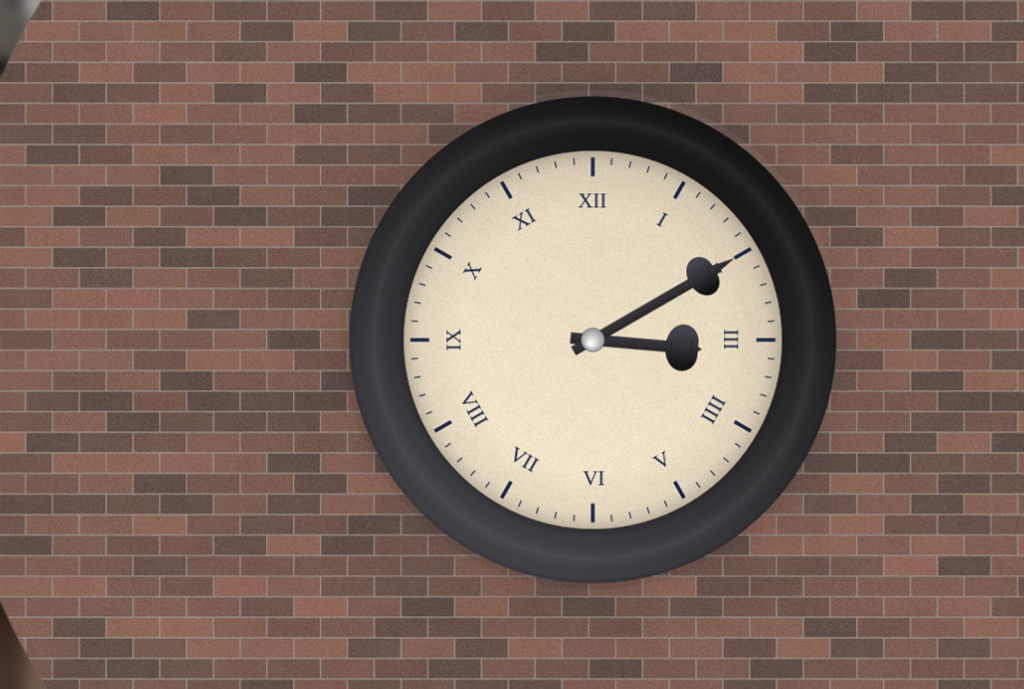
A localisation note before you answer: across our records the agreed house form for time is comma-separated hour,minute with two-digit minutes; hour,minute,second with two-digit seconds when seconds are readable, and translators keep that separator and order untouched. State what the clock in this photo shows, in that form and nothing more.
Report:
3,10
